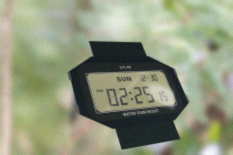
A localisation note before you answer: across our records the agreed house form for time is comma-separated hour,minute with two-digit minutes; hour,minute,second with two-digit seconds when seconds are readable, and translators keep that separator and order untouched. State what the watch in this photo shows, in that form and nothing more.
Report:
2,25,15
